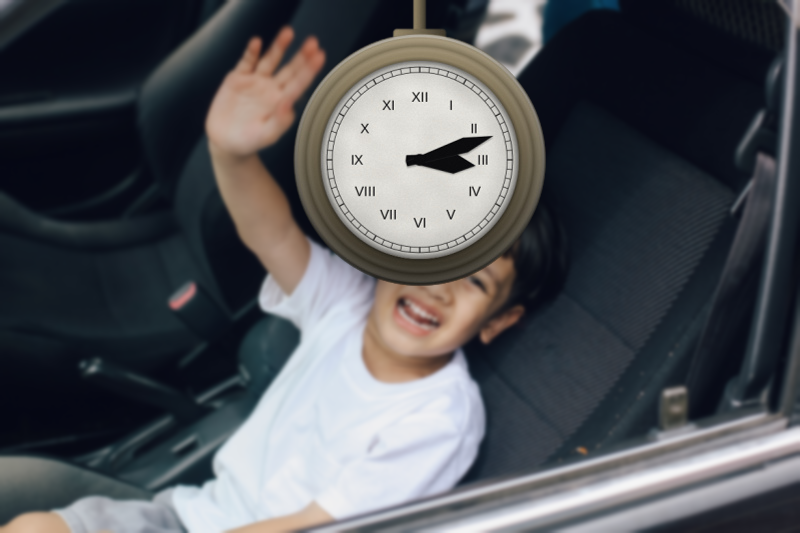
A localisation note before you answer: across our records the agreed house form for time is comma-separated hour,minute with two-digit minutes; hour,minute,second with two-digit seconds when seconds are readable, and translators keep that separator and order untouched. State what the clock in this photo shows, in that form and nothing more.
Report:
3,12
